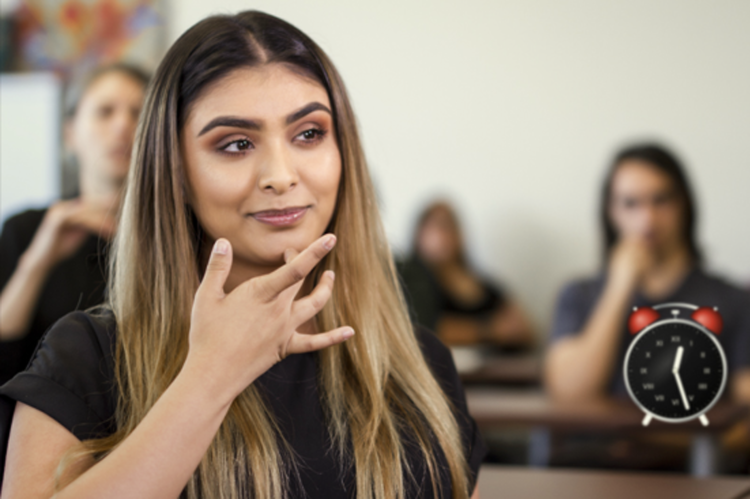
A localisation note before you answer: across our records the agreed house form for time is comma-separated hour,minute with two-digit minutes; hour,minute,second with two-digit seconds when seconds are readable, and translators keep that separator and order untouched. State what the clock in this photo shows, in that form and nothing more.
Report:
12,27
